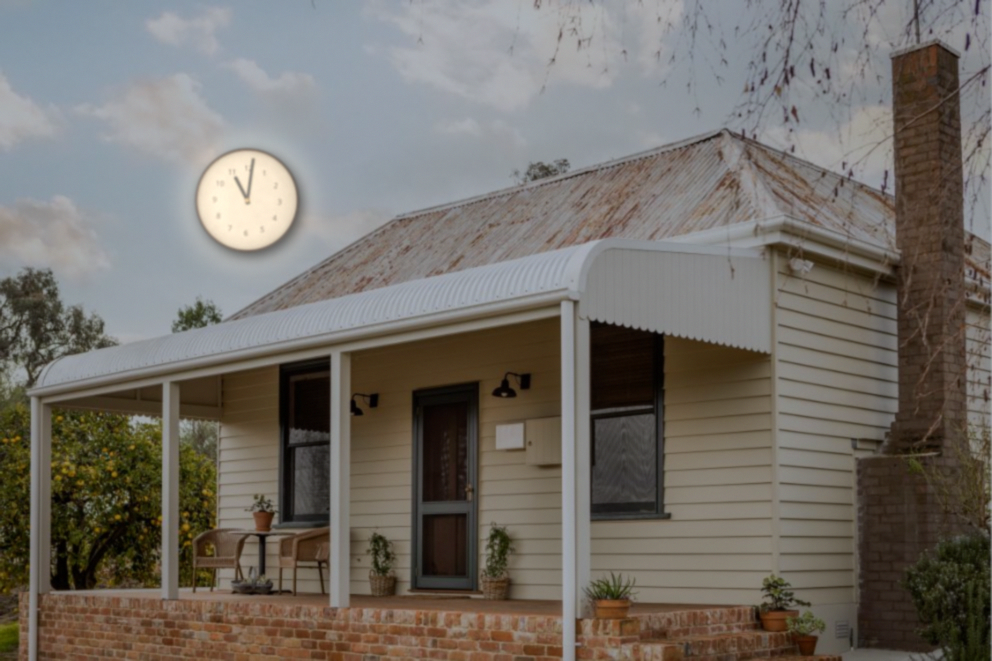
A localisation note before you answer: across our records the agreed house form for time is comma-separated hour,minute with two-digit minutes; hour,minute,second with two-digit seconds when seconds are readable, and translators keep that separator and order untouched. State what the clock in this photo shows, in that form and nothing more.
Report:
11,01
